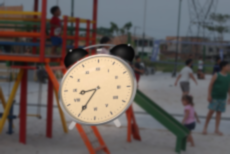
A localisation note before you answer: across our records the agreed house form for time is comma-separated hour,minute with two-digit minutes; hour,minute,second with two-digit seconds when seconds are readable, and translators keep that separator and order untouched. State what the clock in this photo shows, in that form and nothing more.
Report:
8,35
